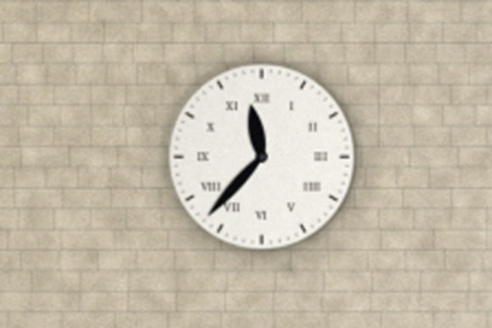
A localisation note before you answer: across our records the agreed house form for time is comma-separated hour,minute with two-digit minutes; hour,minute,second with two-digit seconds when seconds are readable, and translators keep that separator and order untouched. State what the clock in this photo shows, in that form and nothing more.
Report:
11,37
